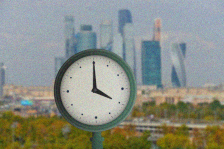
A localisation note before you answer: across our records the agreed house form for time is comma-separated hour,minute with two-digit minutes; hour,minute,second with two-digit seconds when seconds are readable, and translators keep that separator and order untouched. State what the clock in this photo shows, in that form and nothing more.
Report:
4,00
